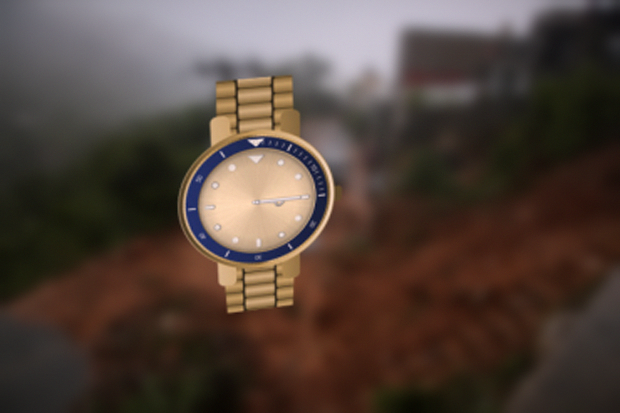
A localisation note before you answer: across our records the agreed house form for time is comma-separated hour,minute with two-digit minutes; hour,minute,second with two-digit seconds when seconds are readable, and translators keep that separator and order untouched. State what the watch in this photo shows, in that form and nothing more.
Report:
3,15
